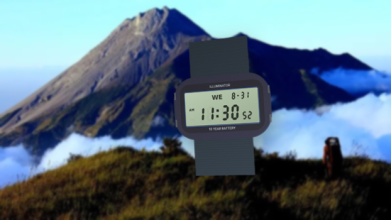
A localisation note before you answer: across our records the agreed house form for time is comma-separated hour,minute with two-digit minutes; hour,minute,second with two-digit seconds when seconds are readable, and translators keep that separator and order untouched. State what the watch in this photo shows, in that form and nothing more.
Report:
11,30,52
